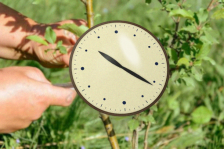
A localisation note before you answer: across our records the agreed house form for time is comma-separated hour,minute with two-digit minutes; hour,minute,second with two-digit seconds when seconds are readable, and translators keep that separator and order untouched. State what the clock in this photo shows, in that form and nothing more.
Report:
10,21
